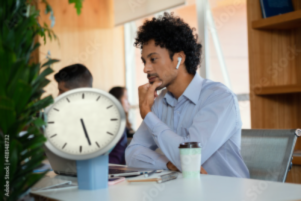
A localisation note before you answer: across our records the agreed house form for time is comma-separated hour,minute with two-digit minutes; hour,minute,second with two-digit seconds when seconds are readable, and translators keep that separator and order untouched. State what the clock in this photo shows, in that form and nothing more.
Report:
5,27
